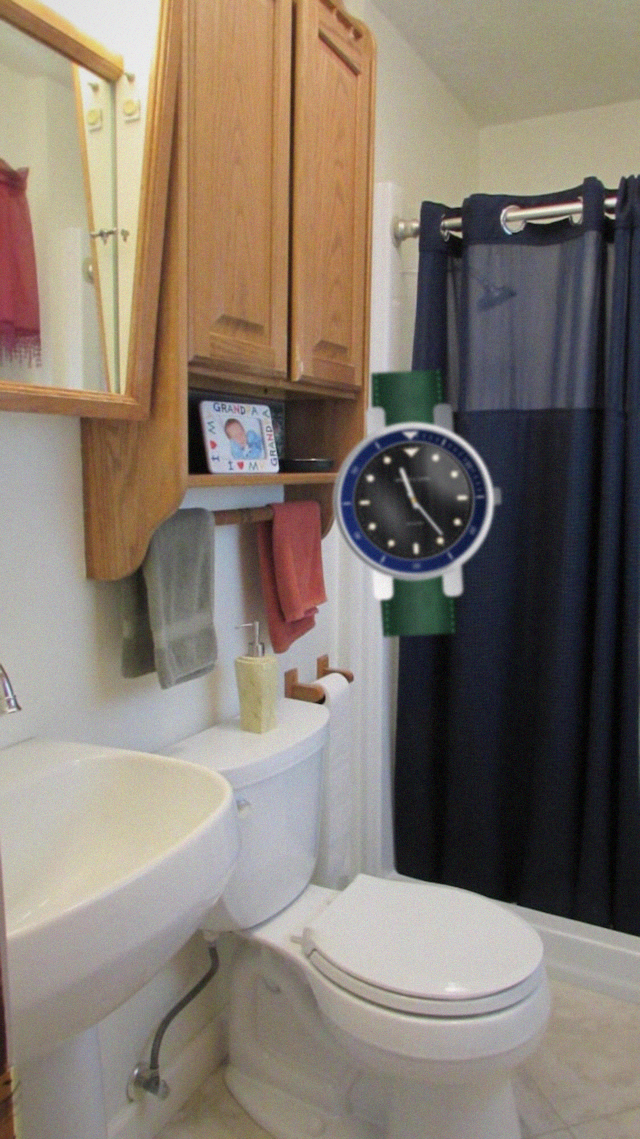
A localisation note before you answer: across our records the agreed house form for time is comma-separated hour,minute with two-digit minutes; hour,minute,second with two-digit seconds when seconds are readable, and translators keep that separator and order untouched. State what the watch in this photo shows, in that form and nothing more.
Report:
11,24
